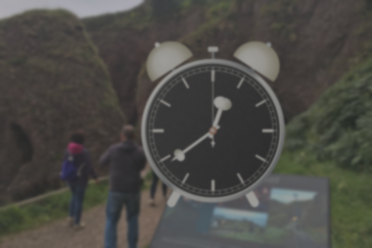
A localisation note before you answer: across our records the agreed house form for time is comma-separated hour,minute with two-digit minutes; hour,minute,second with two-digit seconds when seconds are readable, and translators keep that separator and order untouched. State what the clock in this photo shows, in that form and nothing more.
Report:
12,39,00
